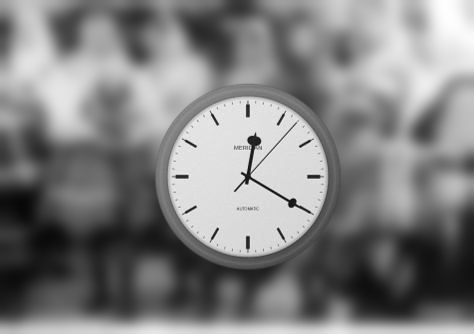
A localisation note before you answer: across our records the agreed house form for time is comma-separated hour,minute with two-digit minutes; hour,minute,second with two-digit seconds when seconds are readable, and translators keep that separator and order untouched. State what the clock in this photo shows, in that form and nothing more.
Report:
12,20,07
